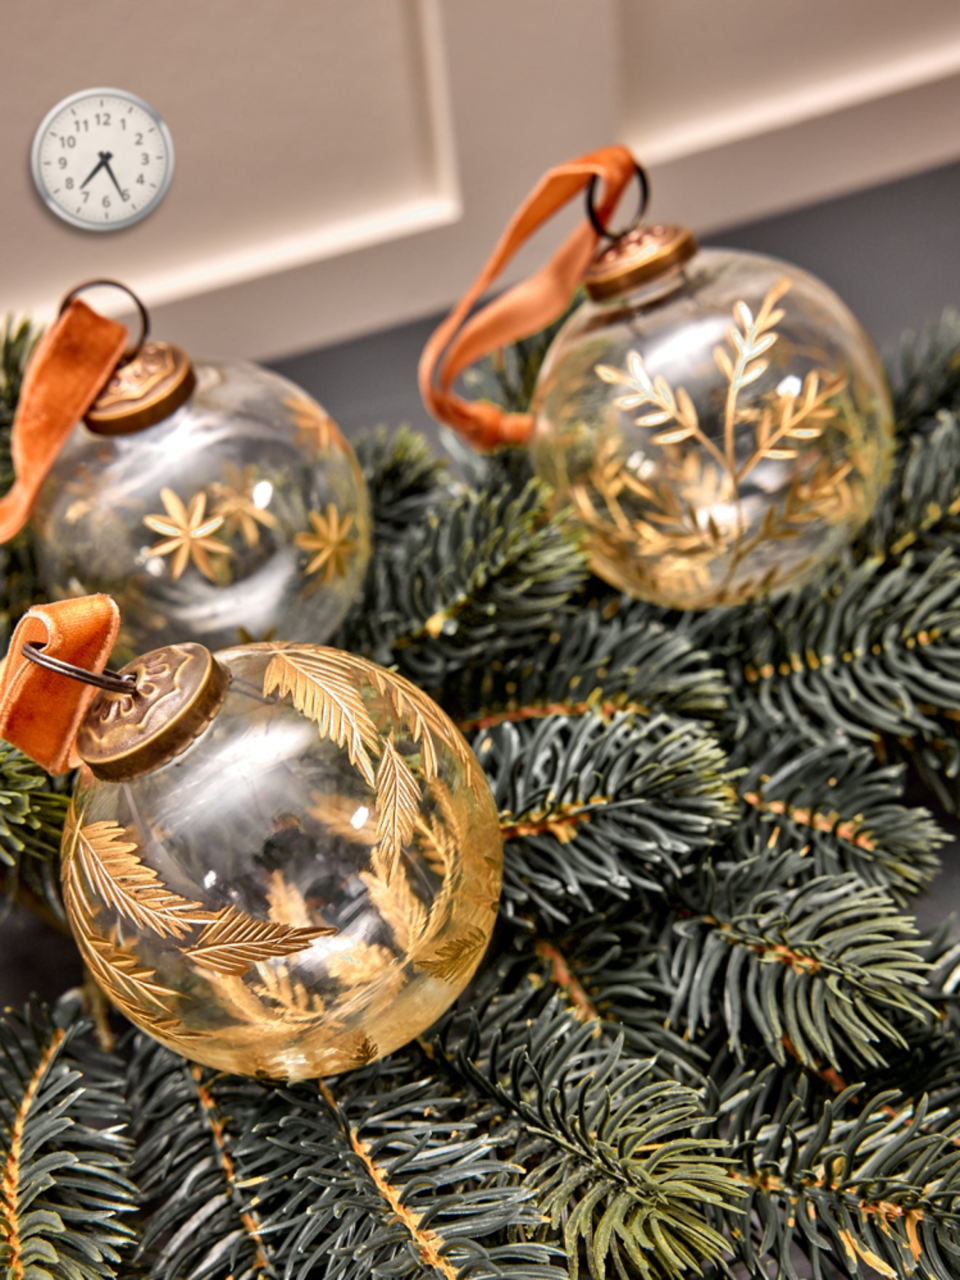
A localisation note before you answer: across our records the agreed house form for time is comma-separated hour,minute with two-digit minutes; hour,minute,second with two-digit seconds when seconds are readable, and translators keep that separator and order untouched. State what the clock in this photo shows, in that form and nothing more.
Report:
7,26
